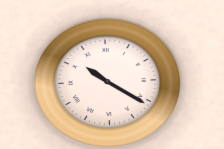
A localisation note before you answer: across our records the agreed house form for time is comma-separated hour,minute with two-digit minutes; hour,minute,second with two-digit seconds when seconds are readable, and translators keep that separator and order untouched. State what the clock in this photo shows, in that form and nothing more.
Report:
10,21
